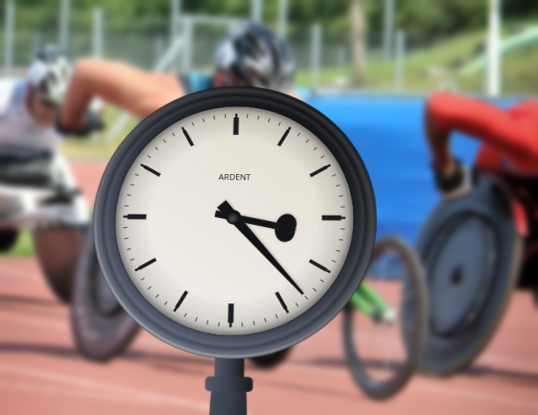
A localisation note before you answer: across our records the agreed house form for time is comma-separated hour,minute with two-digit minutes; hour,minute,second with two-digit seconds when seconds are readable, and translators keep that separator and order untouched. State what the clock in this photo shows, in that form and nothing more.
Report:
3,23
